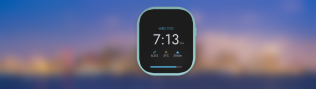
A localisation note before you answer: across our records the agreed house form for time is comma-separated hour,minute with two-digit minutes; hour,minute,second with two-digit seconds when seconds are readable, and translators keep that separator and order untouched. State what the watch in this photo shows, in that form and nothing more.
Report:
7,13
